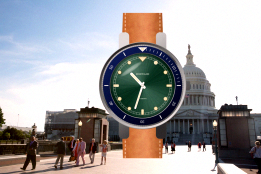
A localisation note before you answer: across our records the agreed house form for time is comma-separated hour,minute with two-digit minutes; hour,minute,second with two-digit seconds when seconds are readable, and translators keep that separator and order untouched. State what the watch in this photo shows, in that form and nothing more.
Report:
10,33
